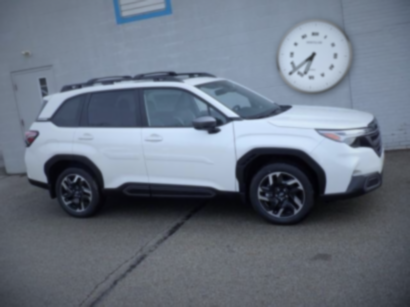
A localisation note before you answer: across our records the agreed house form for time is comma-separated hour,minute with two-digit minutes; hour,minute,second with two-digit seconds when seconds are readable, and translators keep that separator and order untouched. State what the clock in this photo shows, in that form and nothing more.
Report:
6,38
